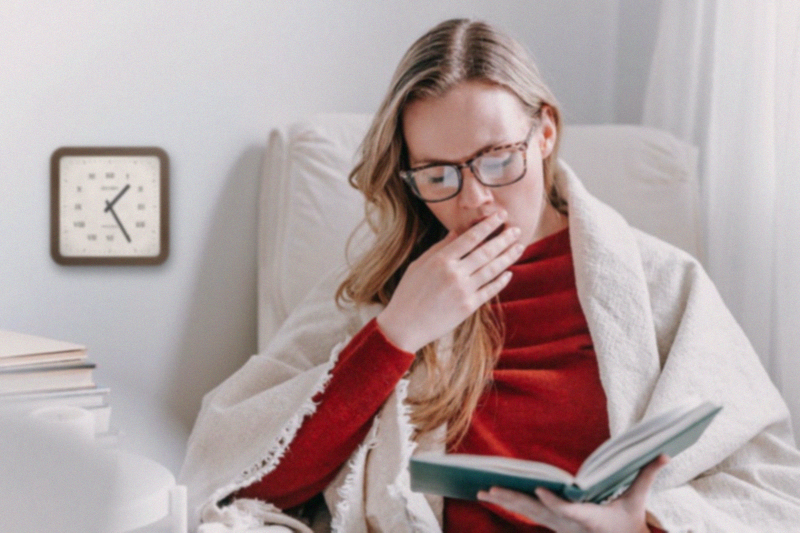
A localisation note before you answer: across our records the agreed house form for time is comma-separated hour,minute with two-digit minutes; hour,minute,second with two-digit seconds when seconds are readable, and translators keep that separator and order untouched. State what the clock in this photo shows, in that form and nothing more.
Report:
1,25
